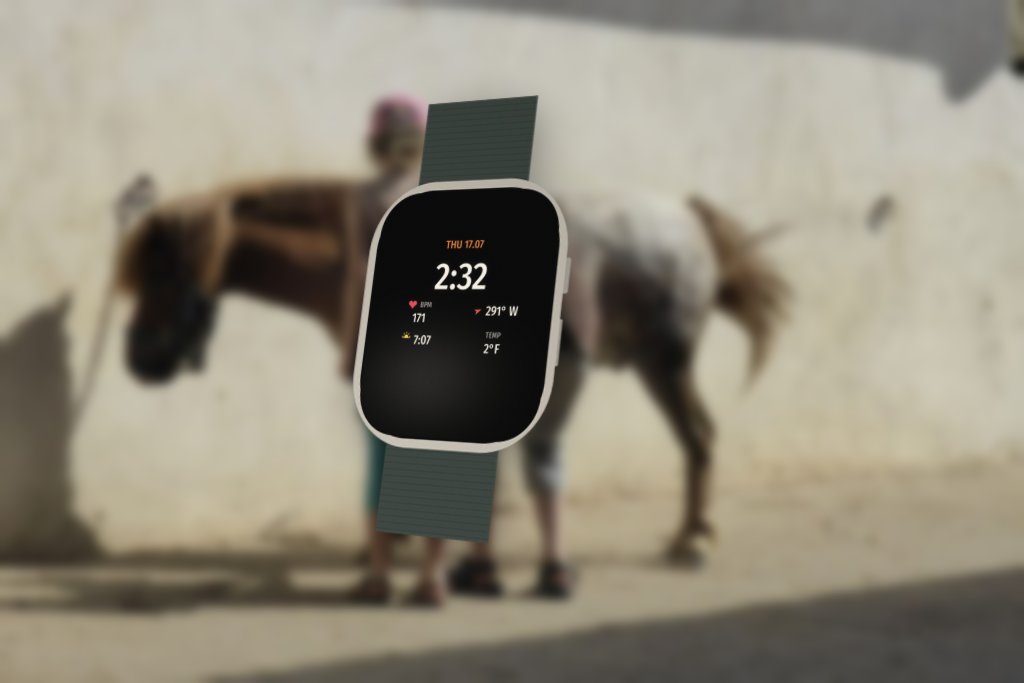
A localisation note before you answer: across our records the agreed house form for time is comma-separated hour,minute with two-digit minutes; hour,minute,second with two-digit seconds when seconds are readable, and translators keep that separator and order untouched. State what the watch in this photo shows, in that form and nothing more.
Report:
2,32
